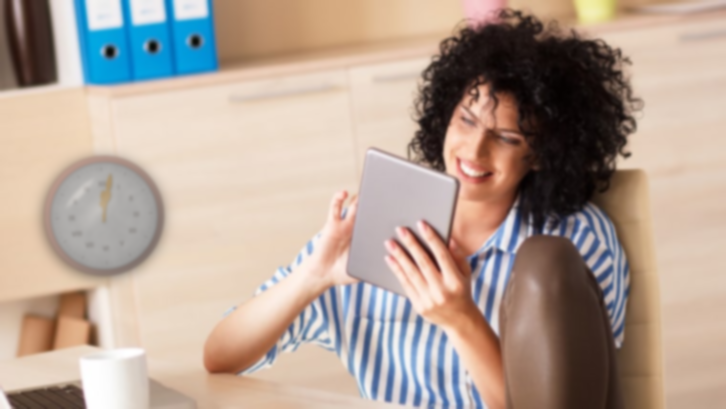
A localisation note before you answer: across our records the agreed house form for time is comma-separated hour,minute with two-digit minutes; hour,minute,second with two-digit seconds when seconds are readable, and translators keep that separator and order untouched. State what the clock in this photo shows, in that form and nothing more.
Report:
12,02
